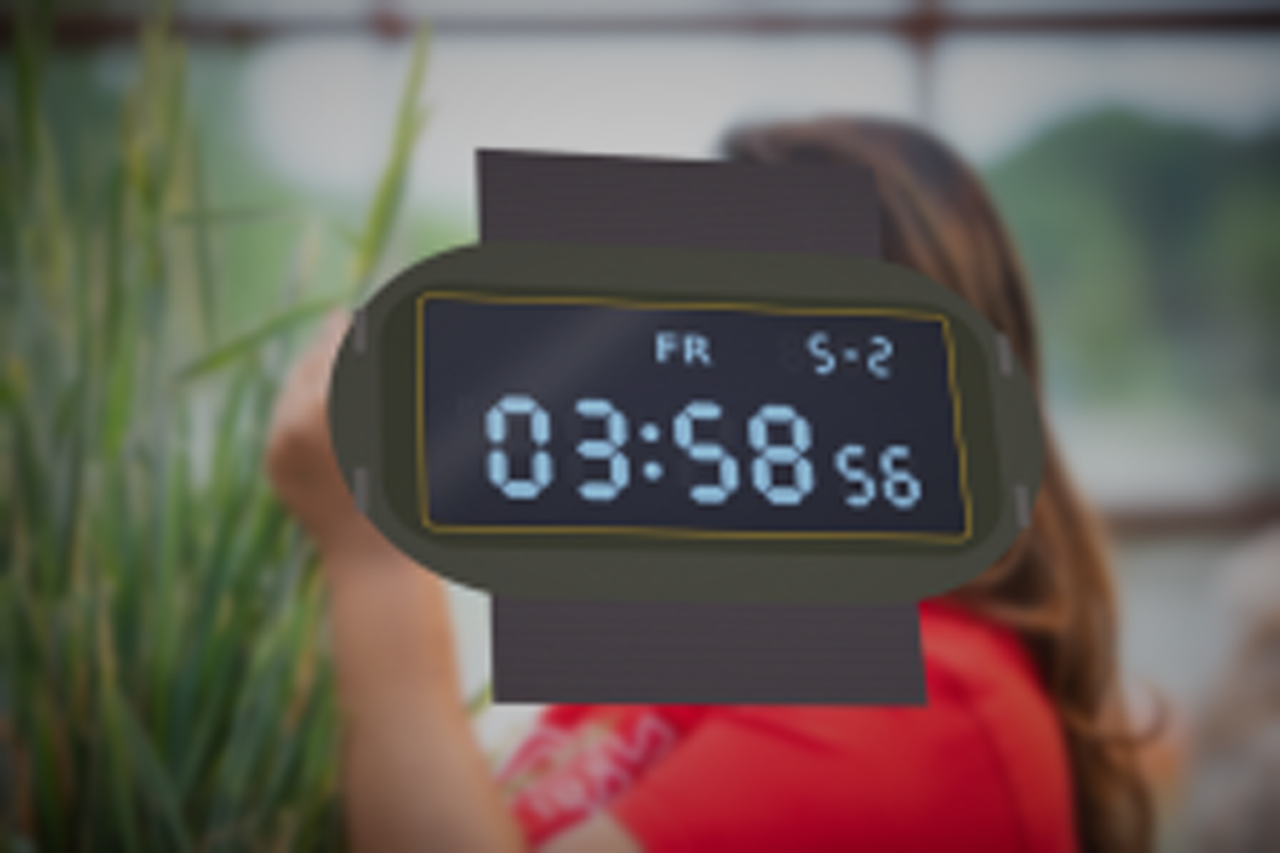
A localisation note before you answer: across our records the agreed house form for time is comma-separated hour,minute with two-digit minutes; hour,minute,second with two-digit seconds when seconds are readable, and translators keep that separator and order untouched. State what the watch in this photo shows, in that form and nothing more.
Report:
3,58,56
